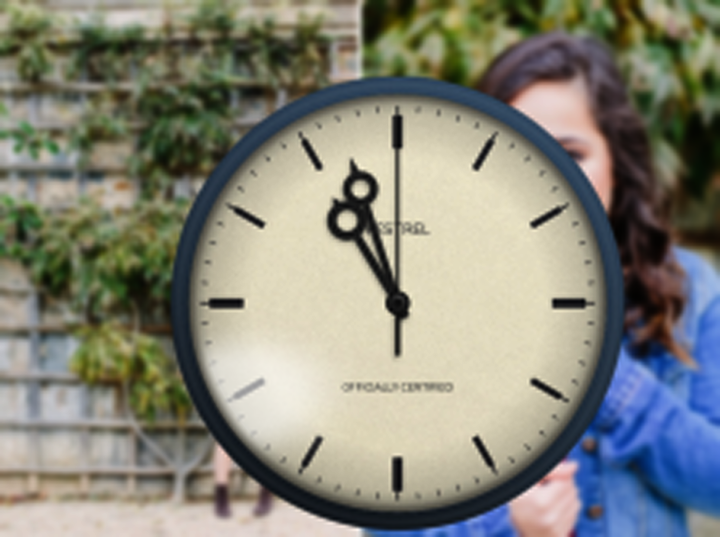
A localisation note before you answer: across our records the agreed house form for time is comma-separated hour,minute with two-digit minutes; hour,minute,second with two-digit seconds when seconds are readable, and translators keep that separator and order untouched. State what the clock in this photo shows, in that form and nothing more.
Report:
10,57,00
